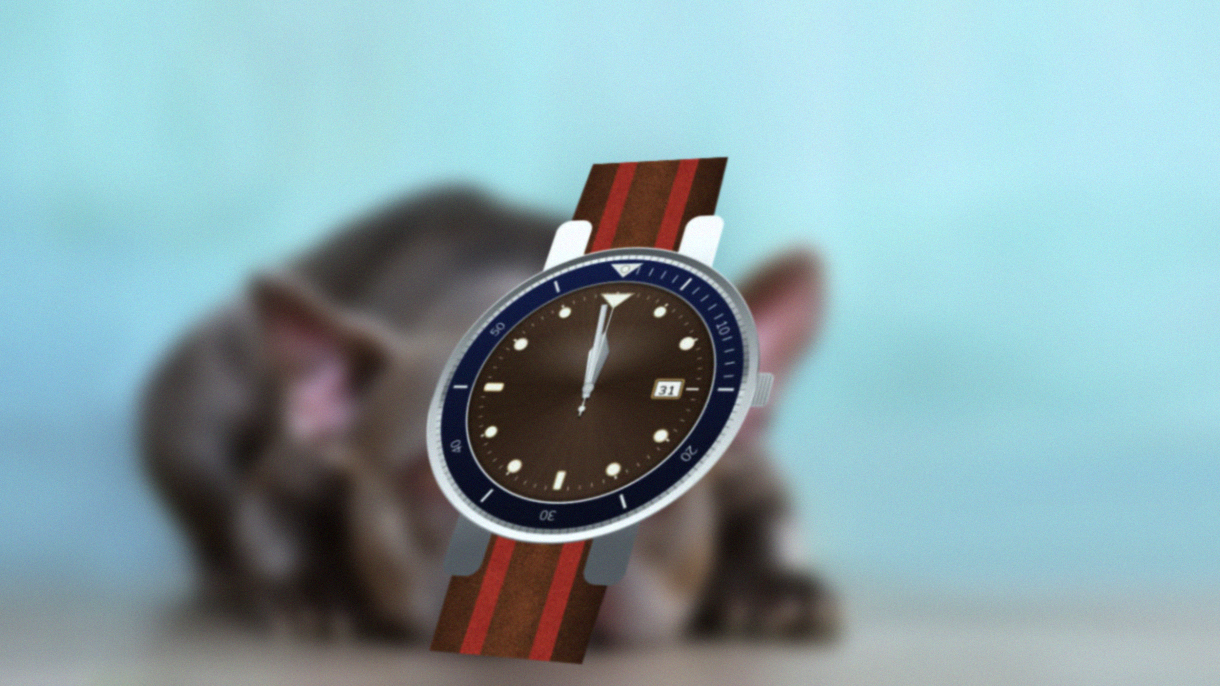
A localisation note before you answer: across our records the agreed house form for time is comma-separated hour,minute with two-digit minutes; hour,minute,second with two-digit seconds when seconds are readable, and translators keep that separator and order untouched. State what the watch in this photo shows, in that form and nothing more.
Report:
11,59,00
